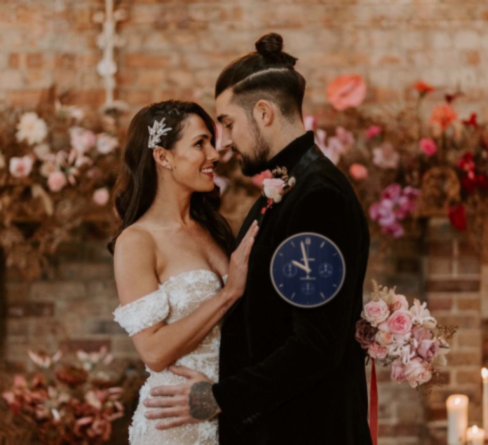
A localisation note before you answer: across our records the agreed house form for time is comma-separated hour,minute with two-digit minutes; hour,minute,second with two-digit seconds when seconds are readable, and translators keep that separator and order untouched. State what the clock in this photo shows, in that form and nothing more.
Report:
9,58
